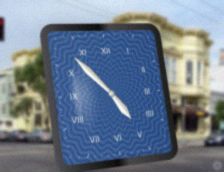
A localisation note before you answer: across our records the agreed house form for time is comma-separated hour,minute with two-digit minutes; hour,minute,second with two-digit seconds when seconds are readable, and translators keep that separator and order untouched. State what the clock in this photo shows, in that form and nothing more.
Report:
4,53
